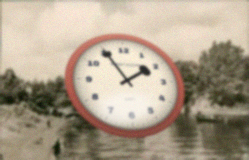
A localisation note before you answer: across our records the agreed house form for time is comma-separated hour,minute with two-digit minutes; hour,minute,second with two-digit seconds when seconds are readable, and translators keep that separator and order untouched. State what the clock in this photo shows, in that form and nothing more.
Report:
1,55
